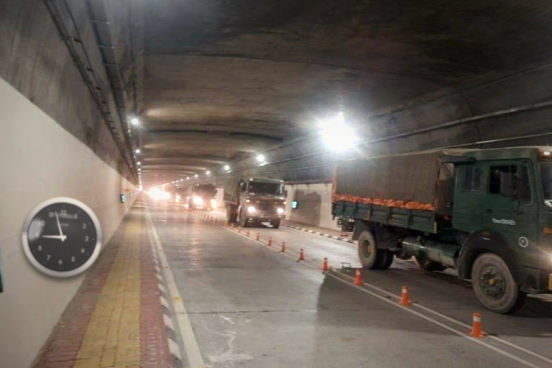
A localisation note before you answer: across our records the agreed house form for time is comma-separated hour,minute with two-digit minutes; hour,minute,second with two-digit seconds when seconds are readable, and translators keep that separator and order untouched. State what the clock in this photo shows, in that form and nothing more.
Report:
8,57
